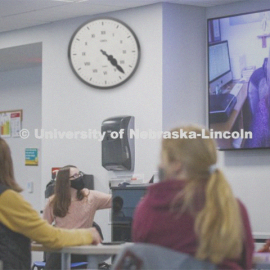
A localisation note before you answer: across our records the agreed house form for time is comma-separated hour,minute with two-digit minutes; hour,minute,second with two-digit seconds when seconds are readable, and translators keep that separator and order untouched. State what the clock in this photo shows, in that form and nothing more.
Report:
4,23
